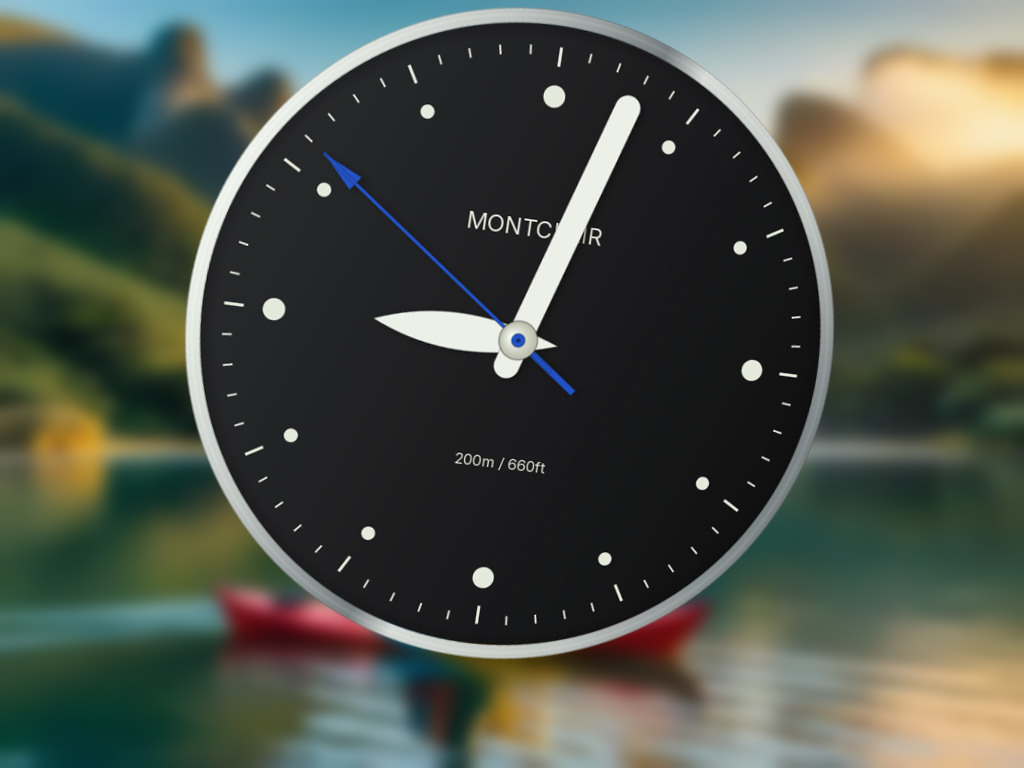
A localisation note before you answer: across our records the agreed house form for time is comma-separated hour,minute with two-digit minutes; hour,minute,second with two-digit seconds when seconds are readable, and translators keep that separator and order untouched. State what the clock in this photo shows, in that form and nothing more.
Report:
9,02,51
